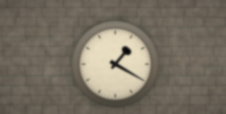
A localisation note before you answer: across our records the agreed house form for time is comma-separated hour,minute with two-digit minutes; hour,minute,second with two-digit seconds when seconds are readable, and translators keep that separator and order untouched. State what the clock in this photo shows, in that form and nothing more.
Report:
1,20
